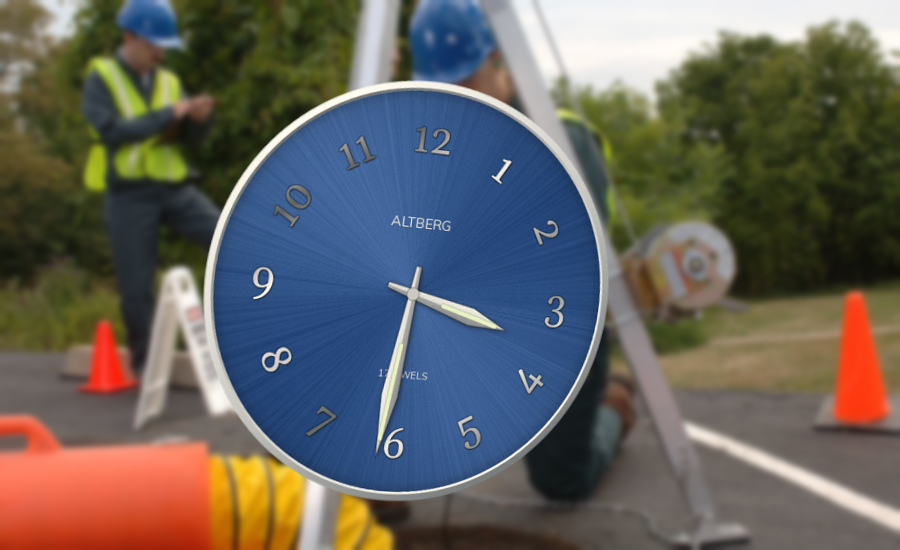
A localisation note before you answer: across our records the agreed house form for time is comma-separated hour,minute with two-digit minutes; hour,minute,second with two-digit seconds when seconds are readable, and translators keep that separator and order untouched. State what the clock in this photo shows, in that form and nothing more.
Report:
3,31
